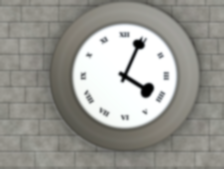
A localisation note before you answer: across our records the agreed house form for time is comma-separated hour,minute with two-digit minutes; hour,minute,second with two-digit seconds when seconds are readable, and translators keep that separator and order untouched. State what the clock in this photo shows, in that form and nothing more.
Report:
4,04
